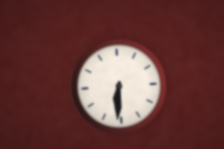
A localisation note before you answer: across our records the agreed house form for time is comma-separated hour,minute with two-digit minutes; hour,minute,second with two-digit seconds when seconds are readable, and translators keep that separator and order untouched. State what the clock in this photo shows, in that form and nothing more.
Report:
6,31
